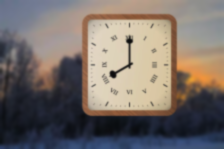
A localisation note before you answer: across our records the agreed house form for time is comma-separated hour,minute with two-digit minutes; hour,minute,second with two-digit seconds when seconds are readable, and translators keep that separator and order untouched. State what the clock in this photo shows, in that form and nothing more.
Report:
8,00
